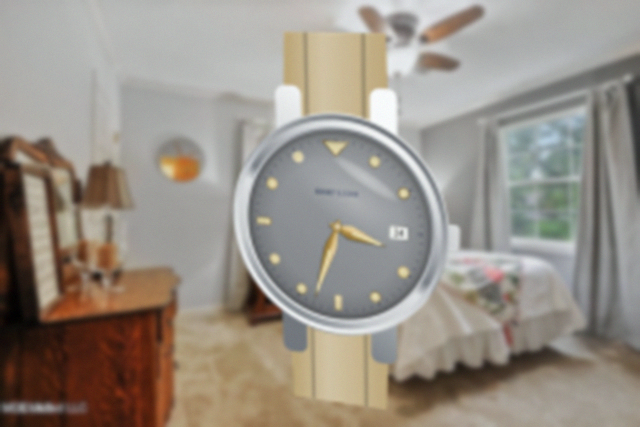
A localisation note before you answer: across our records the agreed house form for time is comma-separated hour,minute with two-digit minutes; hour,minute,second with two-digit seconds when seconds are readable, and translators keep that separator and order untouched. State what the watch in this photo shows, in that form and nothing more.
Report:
3,33
